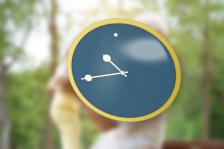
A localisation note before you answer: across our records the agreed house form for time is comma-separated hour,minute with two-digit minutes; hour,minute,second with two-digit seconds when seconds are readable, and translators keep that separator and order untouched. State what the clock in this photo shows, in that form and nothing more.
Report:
10,44
